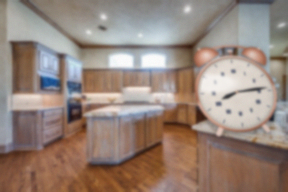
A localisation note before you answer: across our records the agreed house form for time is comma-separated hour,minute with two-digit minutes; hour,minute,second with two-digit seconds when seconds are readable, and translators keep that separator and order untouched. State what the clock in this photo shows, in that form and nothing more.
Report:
8,14
